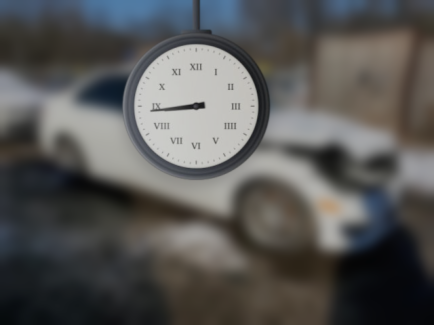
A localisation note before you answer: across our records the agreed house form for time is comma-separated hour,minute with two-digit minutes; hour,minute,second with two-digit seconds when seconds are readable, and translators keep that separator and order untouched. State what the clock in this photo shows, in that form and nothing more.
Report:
8,44
